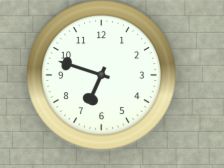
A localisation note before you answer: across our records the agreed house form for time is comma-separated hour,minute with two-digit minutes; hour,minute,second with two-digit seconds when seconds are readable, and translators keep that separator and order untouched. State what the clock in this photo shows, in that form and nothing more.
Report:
6,48
